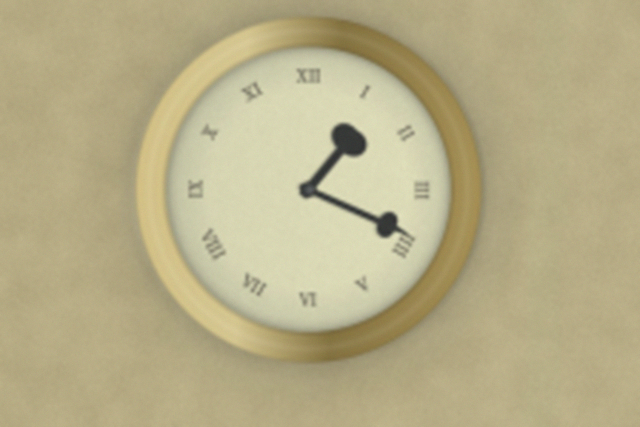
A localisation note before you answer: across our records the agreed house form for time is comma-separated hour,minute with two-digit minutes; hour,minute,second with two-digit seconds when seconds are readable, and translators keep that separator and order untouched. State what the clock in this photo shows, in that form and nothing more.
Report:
1,19
